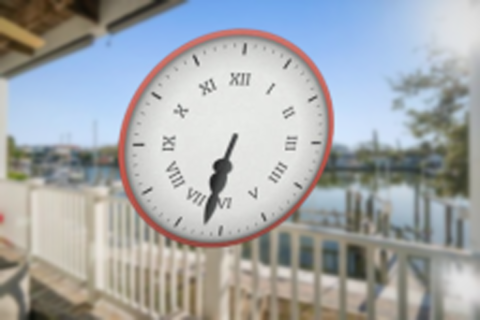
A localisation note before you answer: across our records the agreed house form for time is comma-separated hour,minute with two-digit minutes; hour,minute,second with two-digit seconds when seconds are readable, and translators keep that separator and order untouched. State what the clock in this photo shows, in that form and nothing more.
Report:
6,32
